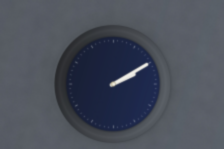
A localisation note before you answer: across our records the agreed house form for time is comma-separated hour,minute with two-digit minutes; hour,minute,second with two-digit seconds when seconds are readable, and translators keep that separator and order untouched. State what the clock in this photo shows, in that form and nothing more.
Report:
2,10
